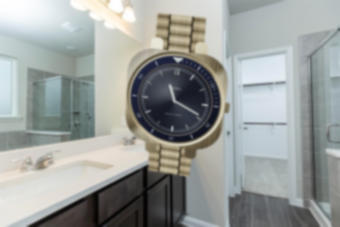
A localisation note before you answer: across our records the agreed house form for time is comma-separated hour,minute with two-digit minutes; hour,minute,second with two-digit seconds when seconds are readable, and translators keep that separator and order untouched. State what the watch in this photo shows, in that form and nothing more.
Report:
11,19
